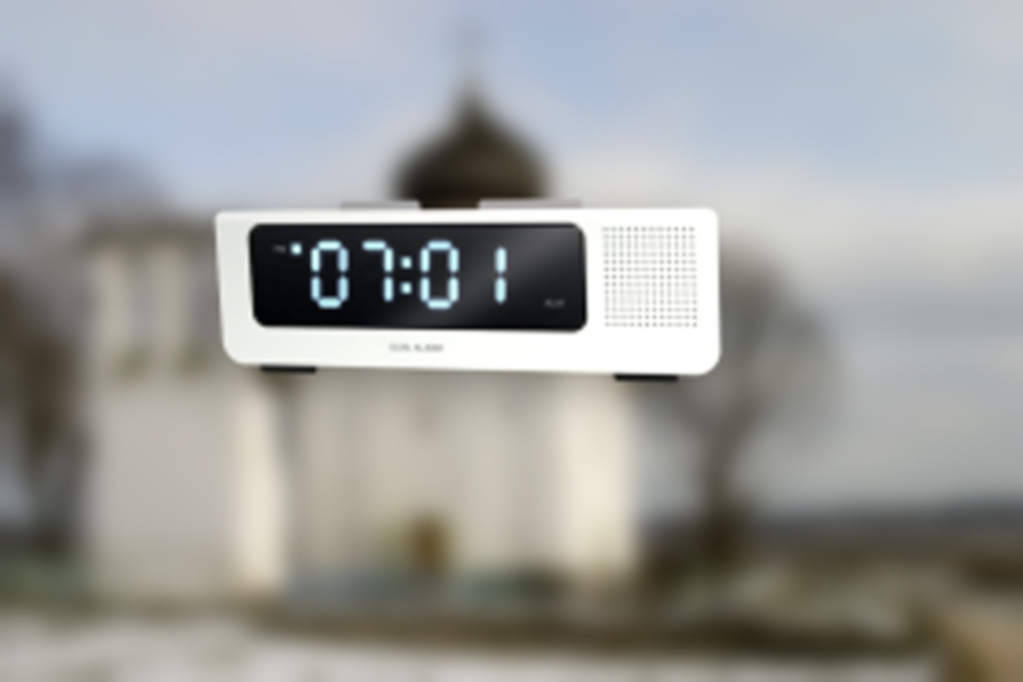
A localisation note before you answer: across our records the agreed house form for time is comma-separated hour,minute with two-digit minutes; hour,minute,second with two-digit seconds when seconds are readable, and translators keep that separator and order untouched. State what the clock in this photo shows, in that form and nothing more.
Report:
7,01
